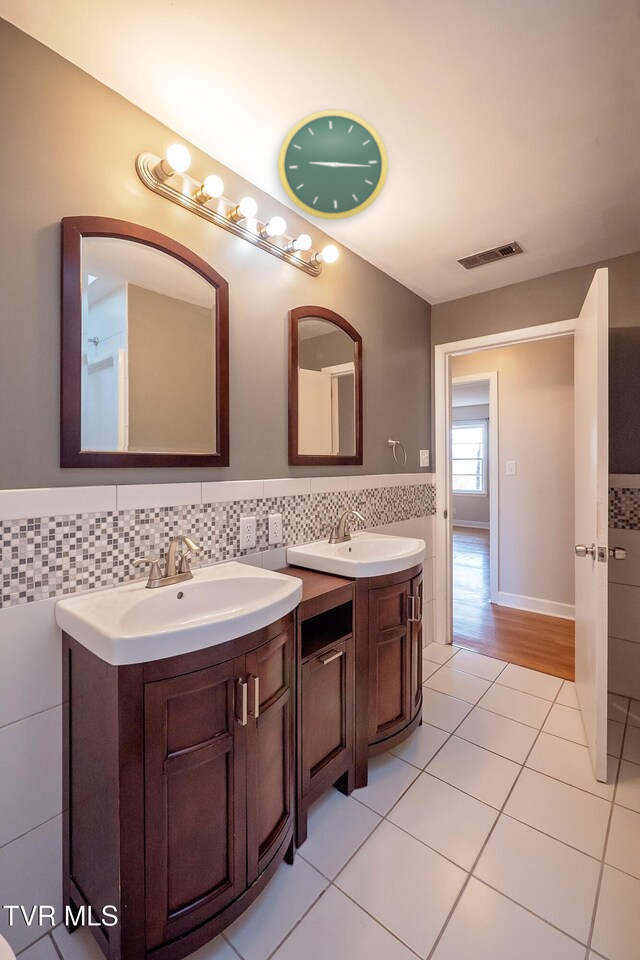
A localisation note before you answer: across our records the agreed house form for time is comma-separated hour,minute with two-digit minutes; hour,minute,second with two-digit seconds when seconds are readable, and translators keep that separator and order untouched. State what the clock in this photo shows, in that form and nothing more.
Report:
9,16
